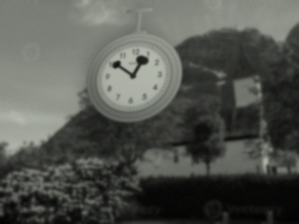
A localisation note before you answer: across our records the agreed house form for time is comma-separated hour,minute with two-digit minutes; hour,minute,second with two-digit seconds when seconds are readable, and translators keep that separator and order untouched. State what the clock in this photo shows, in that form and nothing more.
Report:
12,51
